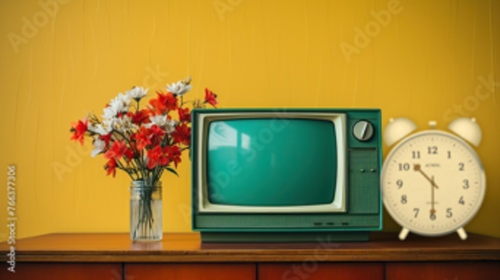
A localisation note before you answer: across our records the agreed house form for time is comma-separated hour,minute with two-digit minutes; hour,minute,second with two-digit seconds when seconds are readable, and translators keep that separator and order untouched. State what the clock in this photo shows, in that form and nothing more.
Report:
10,30
